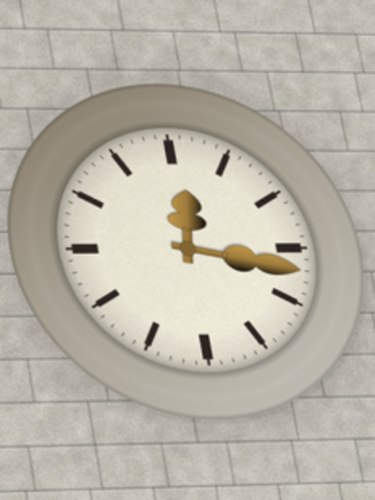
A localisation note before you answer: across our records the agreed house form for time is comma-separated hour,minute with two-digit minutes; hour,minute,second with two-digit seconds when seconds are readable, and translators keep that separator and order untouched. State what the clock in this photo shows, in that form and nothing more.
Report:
12,17
